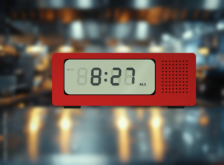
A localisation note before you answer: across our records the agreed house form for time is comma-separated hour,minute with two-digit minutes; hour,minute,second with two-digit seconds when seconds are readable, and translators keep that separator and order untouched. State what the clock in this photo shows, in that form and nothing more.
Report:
8,27
